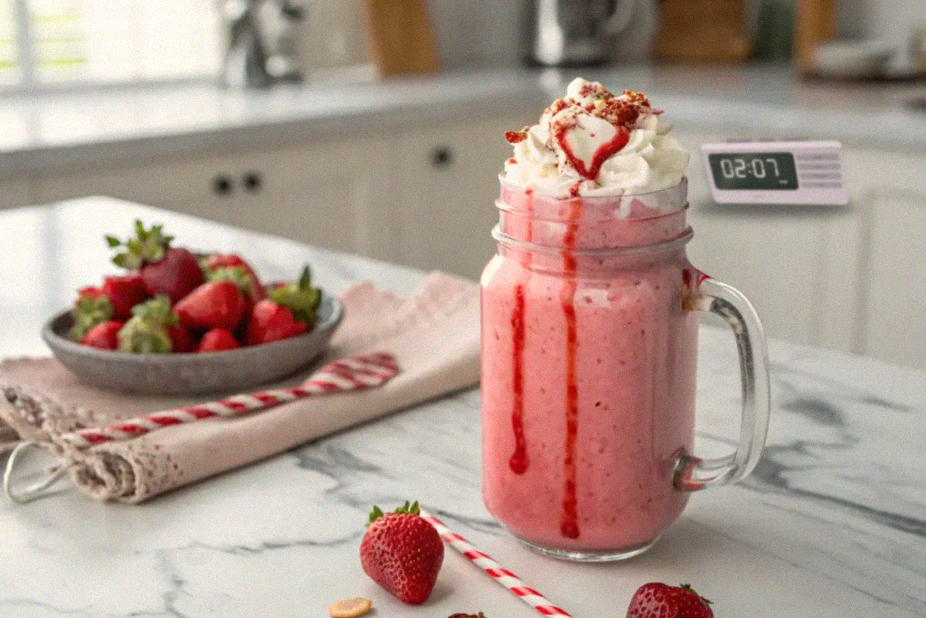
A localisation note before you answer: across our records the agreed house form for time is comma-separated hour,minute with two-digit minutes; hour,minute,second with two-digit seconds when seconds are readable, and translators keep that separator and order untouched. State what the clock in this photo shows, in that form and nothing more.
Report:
2,07
